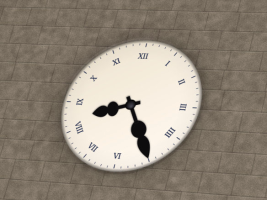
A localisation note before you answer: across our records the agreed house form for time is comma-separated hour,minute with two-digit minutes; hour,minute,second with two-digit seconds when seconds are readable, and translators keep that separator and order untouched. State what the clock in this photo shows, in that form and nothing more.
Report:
8,25
